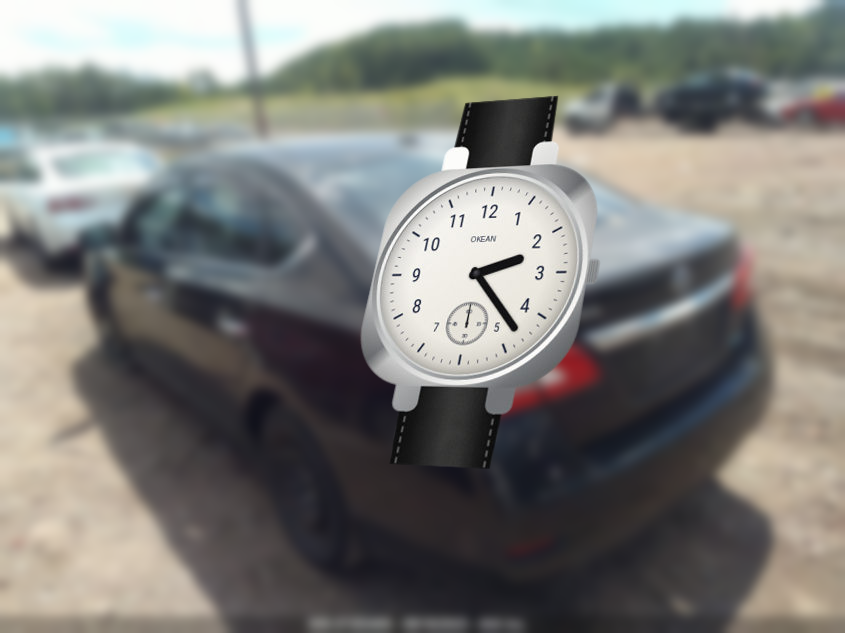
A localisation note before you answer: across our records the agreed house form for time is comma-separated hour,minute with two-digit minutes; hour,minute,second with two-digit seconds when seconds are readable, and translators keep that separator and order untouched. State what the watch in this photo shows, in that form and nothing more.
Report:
2,23
